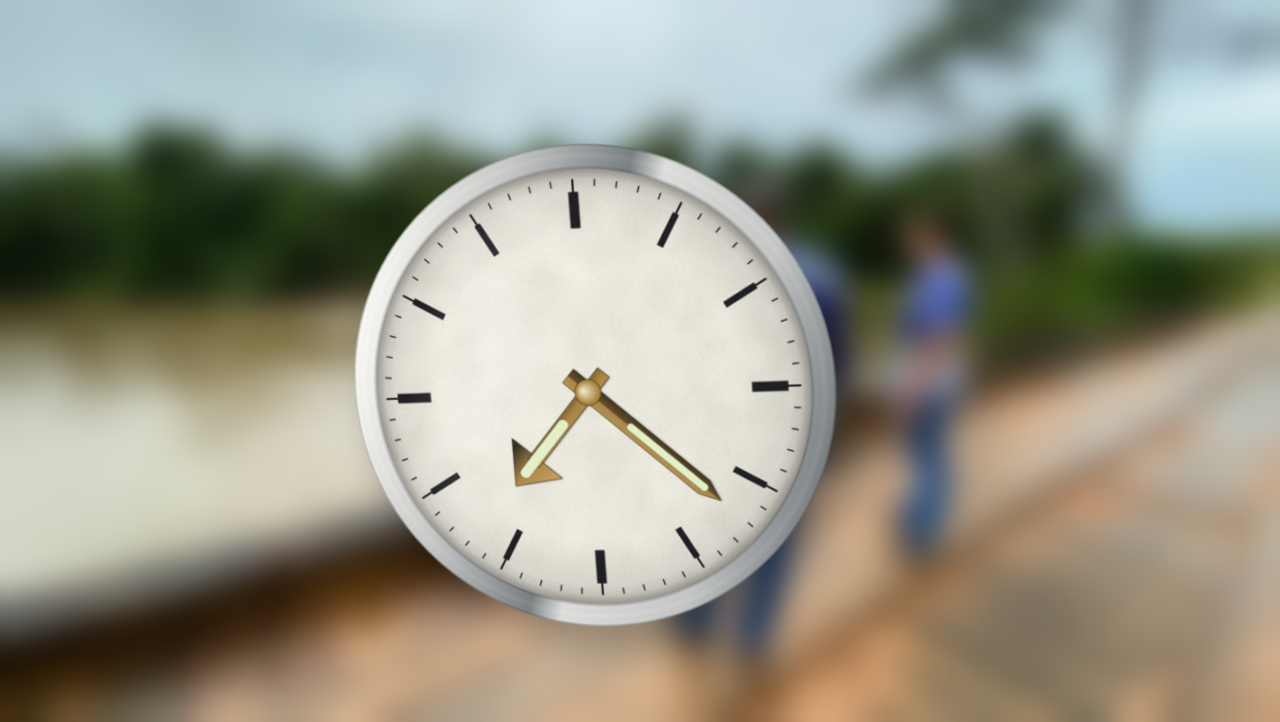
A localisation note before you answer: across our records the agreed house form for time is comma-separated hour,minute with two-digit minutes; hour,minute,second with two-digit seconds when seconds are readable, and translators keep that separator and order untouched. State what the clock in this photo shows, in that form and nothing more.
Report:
7,22
